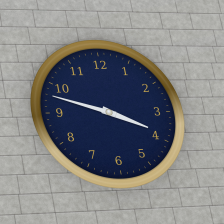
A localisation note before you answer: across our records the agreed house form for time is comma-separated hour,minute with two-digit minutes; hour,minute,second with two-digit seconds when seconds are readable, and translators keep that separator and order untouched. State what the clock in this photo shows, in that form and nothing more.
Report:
3,48
